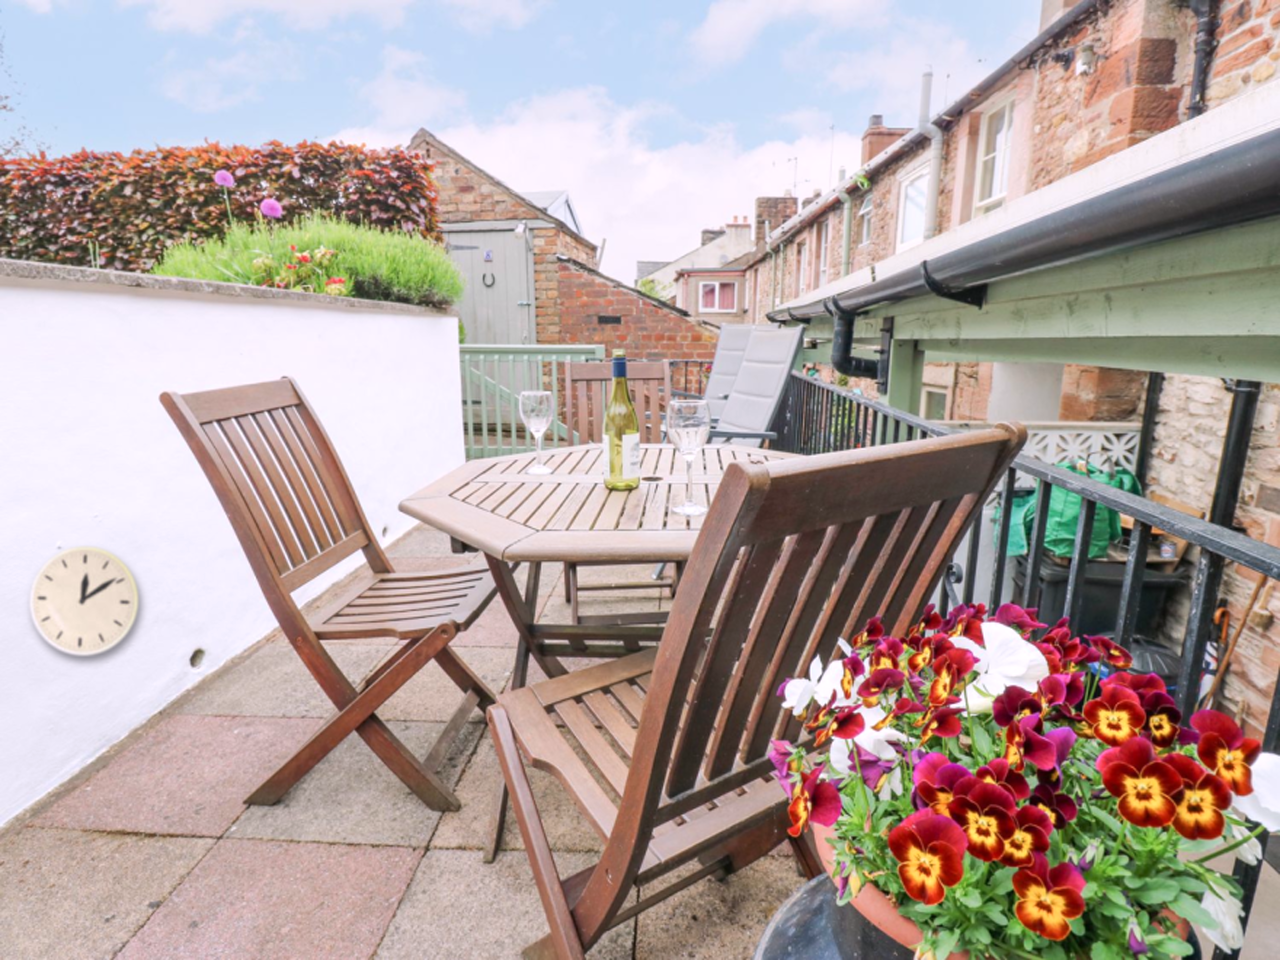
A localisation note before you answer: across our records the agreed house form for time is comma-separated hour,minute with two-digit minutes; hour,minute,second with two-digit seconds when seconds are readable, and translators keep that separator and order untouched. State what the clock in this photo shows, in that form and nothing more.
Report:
12,09
